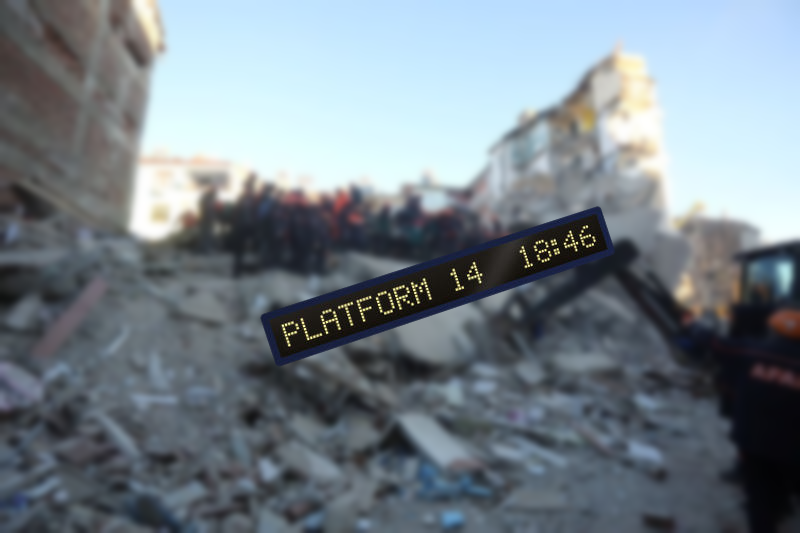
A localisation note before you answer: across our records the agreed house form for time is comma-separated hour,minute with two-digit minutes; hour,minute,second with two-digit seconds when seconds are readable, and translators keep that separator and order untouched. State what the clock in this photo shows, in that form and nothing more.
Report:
18,46
